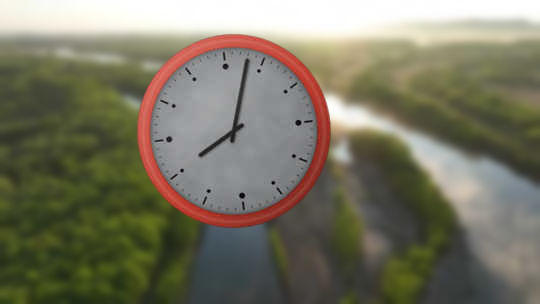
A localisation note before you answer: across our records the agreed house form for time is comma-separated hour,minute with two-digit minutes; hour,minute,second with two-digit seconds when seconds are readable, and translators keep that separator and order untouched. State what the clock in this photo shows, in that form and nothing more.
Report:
8,03
